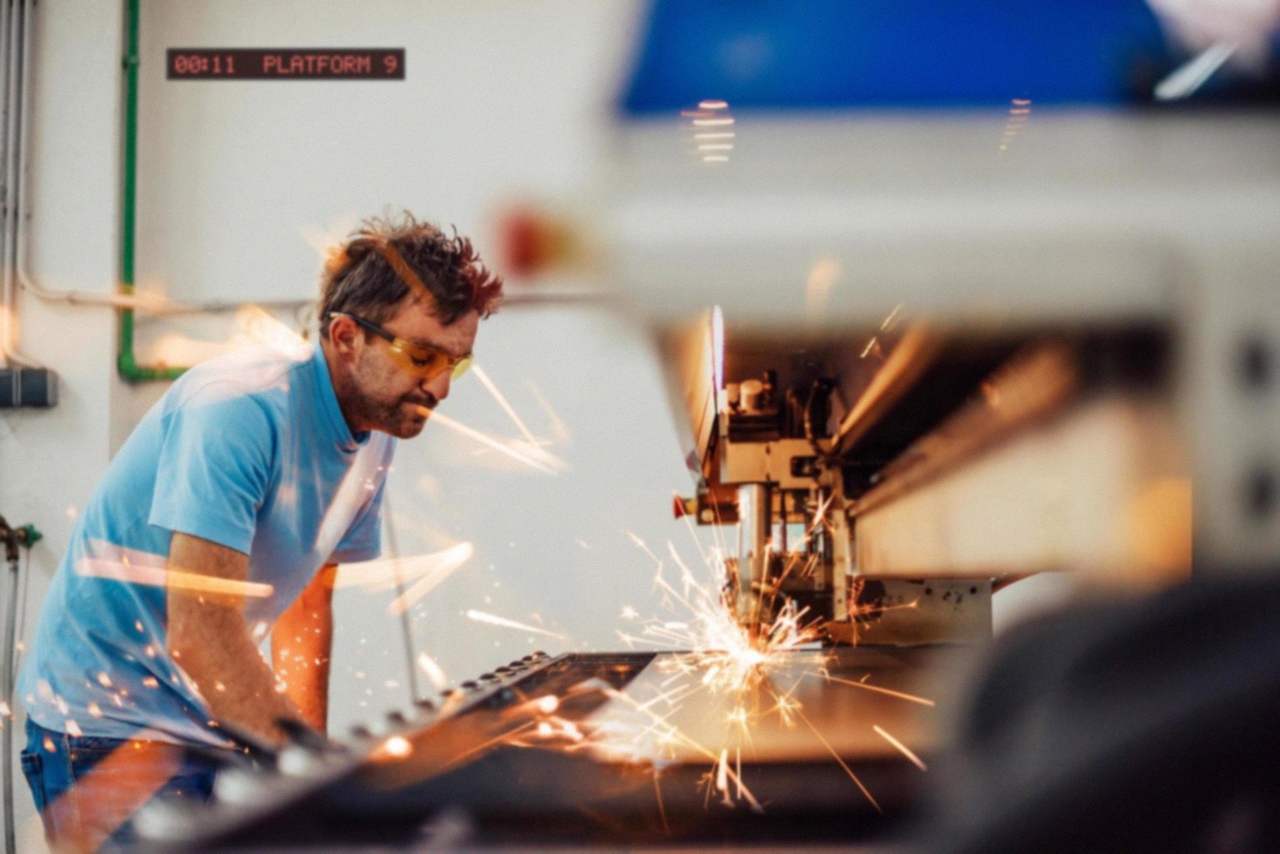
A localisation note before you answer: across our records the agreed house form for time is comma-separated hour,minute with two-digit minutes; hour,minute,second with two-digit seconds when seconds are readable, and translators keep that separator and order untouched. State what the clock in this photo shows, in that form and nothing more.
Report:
0,11
